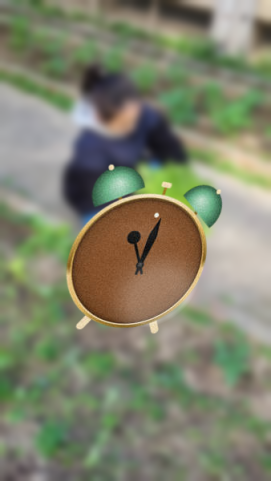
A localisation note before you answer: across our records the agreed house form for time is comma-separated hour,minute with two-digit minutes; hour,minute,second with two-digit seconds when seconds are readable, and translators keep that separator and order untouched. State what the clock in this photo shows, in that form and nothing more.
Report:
11,01
